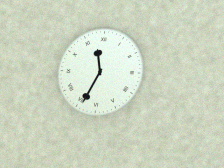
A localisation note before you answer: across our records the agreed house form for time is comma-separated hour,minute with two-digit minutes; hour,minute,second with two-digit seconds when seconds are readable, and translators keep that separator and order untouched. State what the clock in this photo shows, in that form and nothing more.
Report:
11,34
